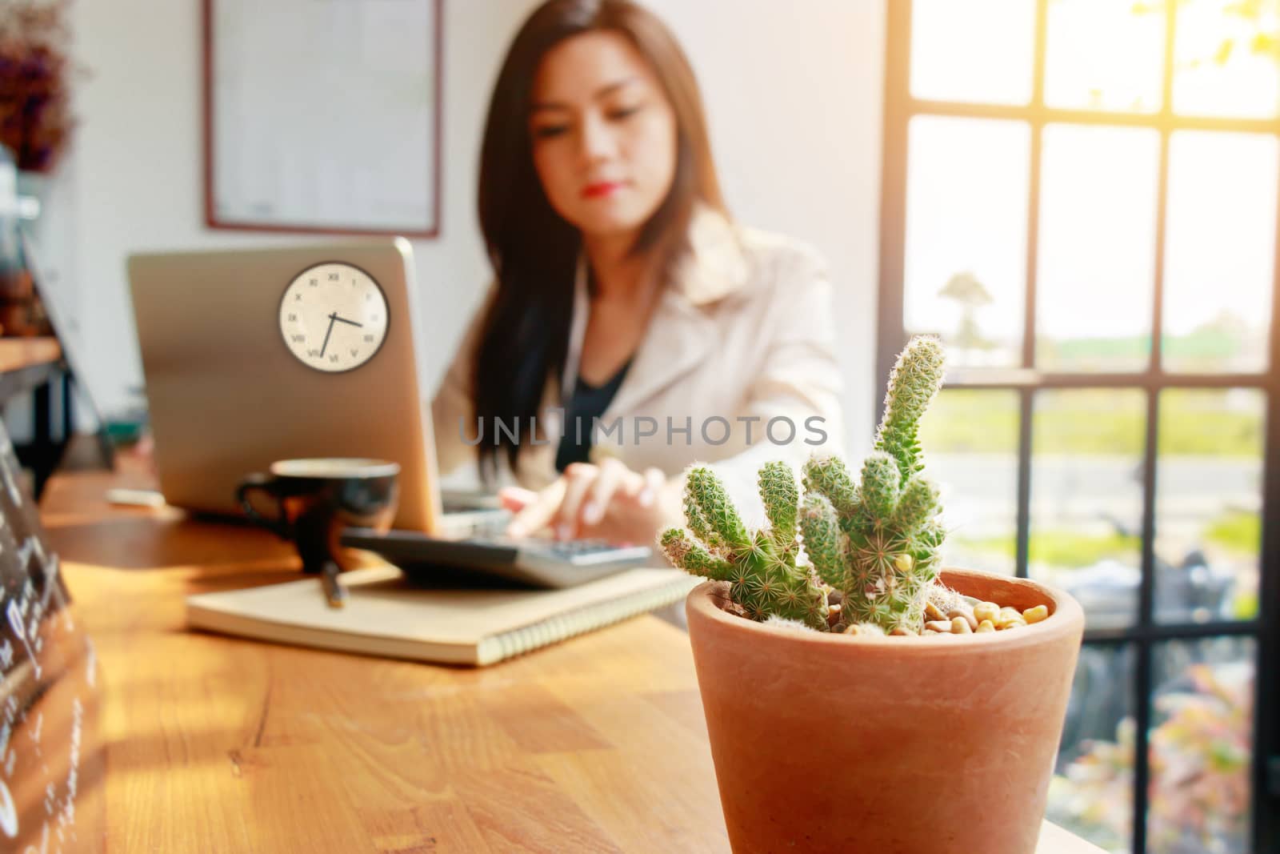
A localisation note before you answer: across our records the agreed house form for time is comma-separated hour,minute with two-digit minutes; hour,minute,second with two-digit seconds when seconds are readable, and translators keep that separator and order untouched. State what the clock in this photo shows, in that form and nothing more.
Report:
3,33
